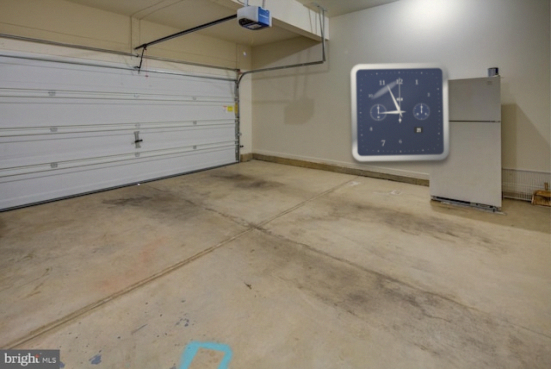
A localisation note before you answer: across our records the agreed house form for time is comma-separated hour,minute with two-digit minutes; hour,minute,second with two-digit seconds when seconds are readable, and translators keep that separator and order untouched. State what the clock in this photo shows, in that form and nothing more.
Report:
8,56
